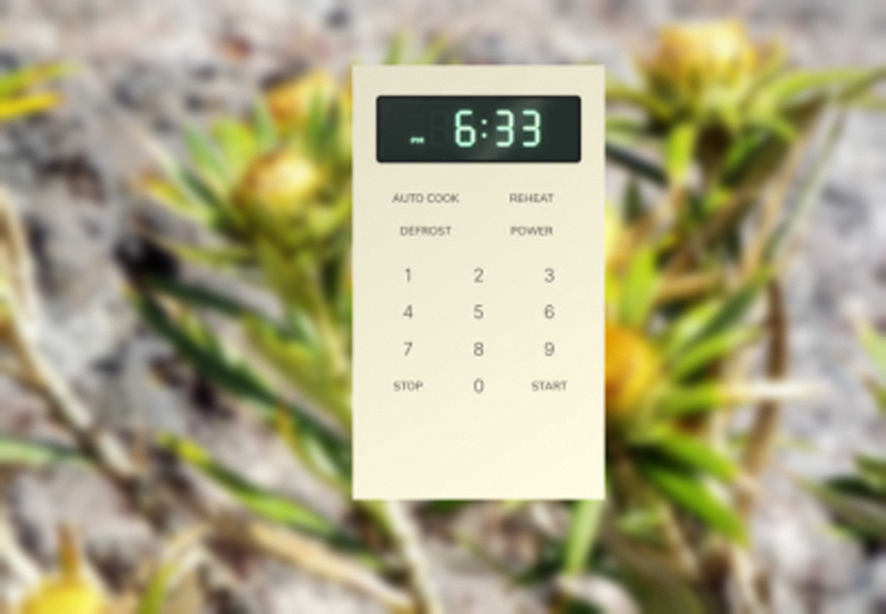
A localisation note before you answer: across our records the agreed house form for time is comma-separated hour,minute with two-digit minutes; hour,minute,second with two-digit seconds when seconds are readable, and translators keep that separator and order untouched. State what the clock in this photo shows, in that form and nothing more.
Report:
6,33
